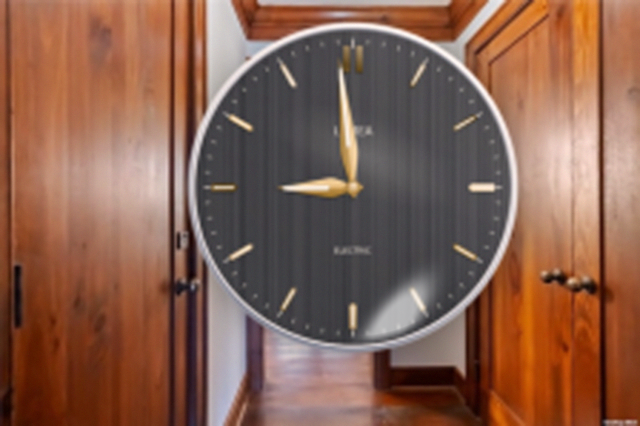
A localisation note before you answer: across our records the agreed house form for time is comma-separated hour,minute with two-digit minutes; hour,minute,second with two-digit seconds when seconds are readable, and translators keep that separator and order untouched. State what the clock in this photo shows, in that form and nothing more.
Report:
8,59
